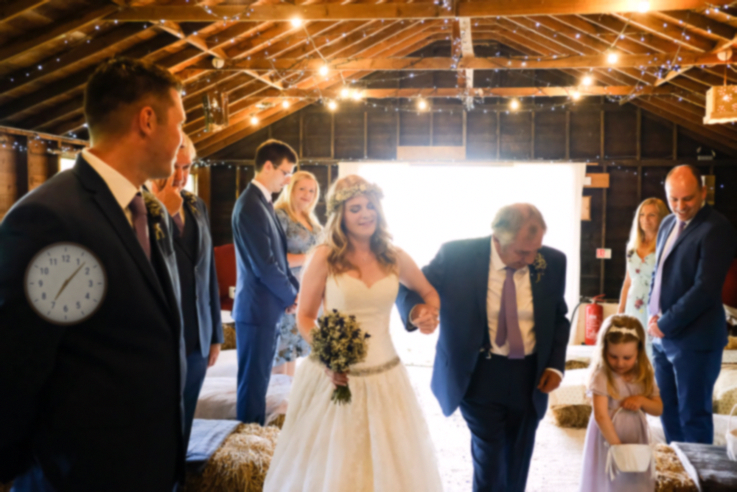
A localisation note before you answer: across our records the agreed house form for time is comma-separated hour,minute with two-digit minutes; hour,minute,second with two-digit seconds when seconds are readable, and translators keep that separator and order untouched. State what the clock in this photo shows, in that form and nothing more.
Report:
7,07
